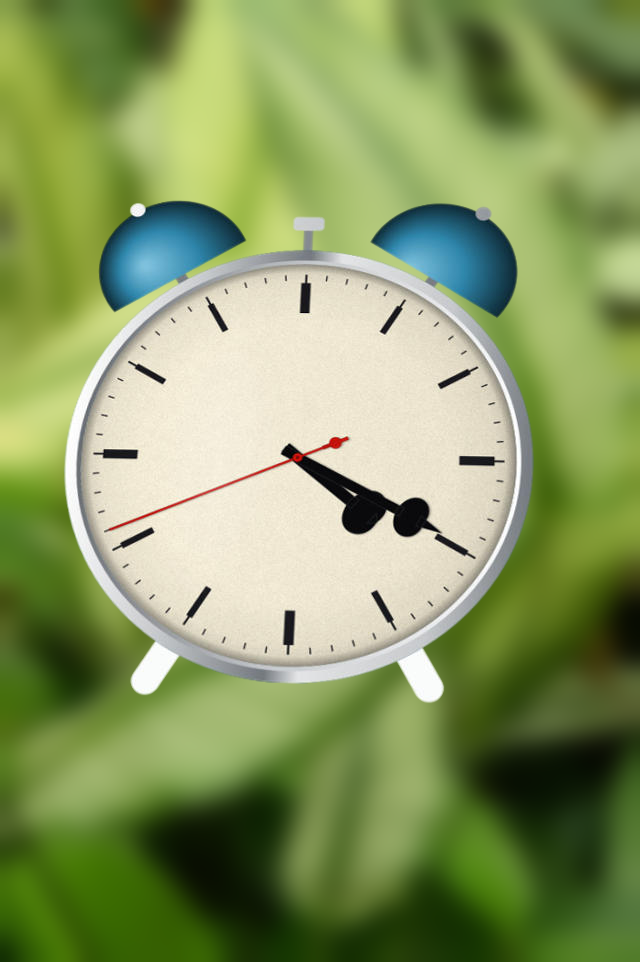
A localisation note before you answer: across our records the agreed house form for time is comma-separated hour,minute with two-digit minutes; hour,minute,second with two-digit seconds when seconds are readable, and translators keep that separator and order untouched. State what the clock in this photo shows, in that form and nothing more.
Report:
4,19,41
